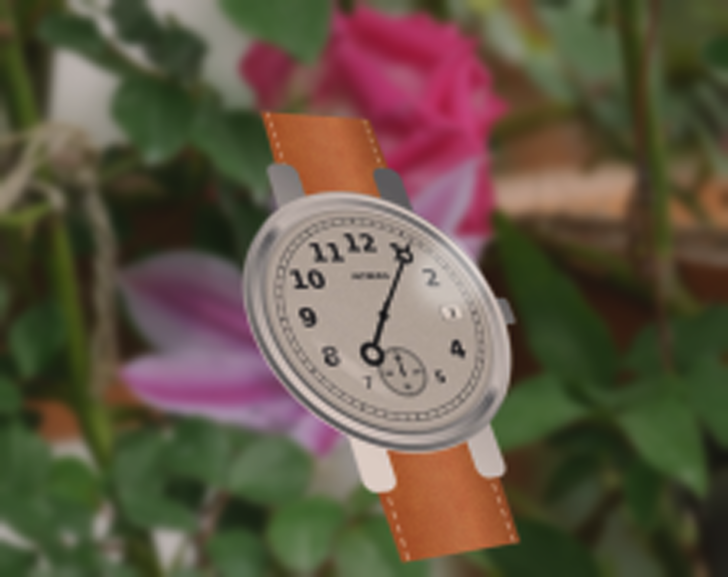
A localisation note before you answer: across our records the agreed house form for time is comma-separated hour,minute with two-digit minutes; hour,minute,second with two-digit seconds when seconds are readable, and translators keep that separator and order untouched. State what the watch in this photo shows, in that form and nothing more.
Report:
7,06
